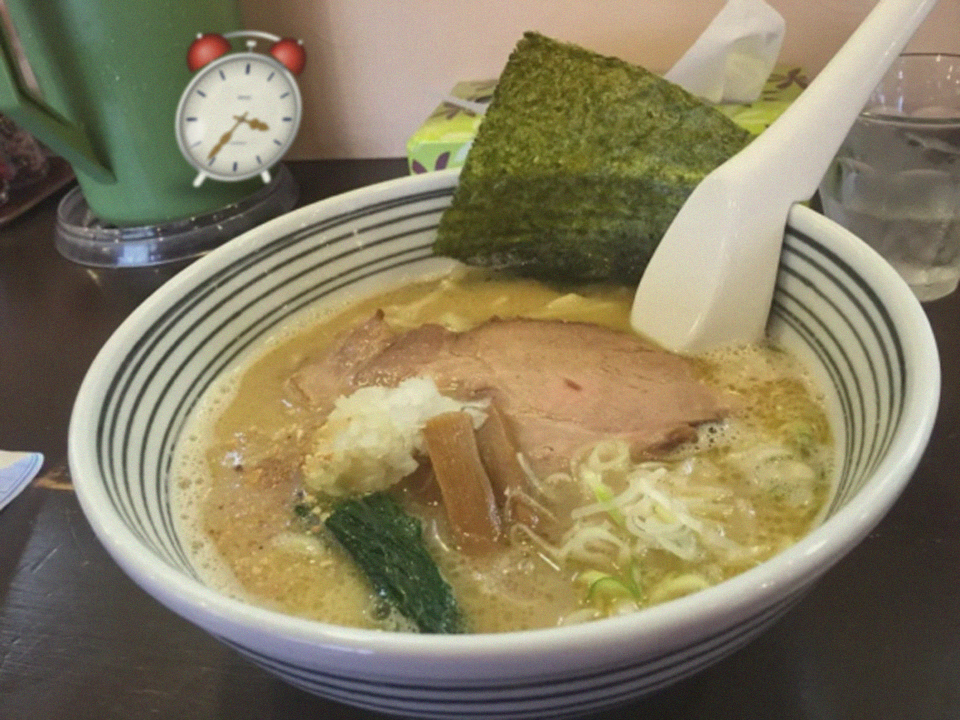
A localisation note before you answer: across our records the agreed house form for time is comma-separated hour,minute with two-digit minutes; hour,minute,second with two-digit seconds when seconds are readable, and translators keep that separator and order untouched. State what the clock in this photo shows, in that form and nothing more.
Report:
3,36
